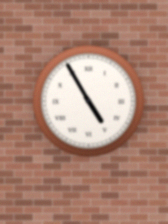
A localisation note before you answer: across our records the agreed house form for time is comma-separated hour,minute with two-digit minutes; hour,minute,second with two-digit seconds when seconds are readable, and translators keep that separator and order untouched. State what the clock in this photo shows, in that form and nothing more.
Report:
4,55
